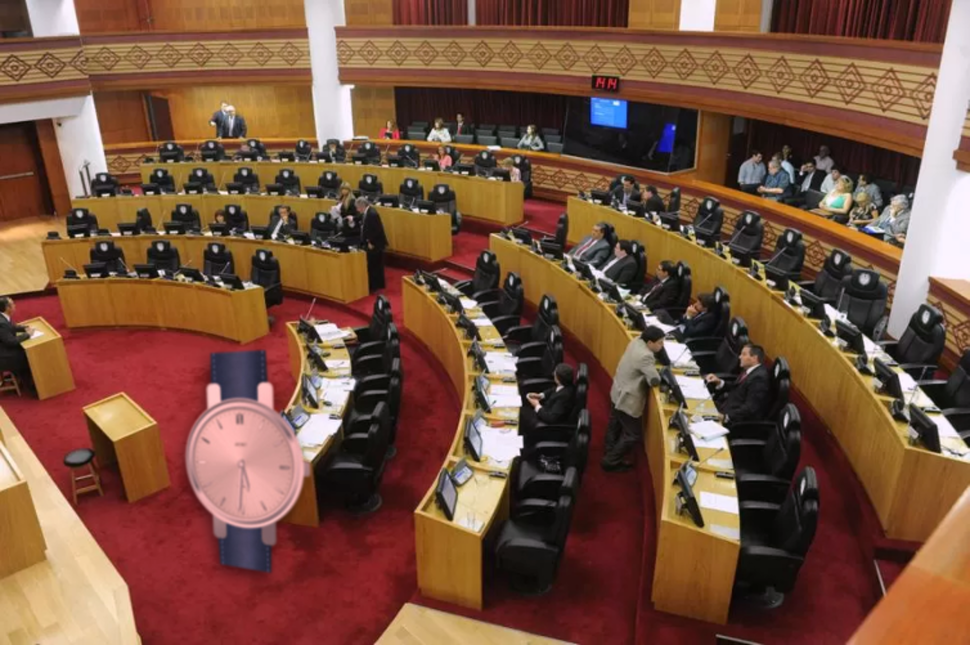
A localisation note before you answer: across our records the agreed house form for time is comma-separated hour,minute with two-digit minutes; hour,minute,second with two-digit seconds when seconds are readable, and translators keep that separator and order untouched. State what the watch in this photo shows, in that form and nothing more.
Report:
5,31
